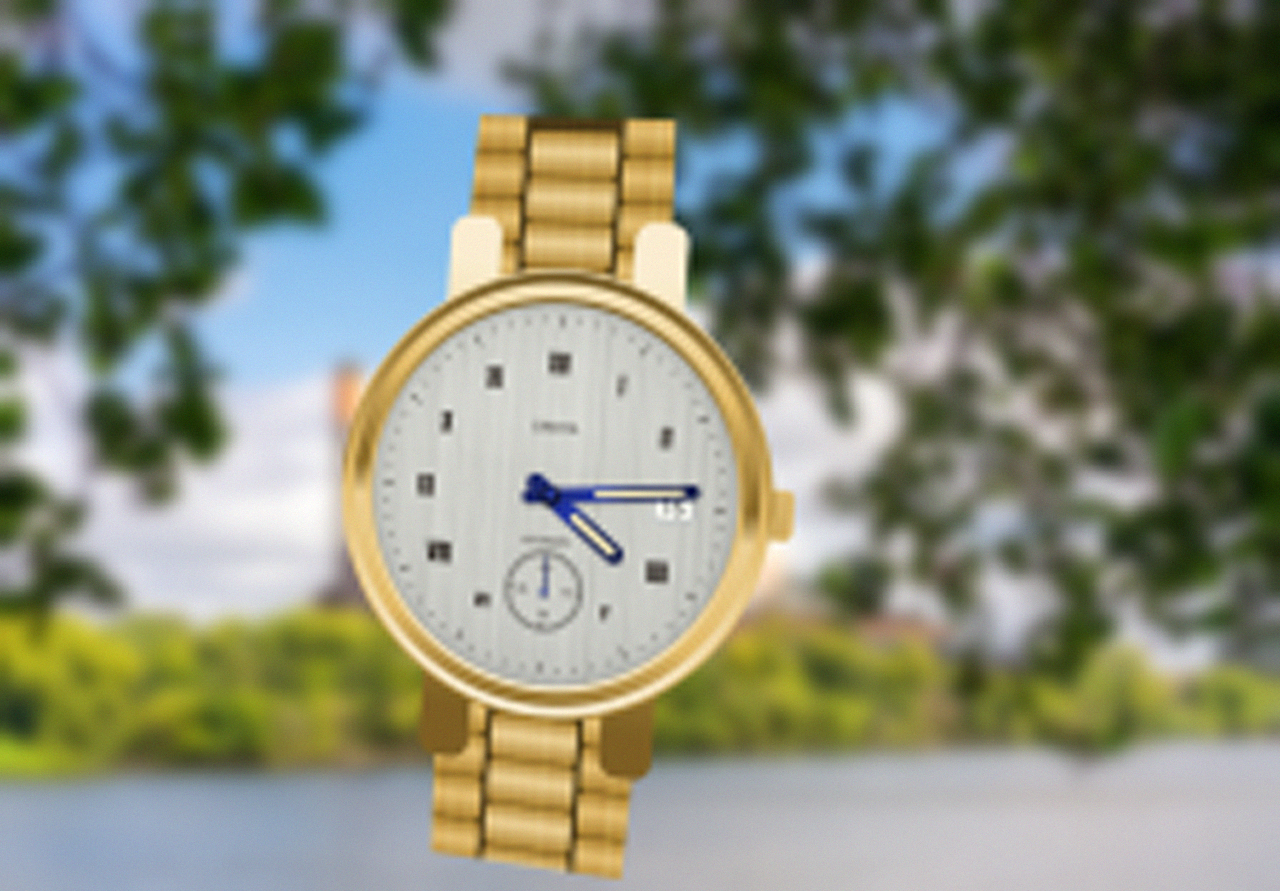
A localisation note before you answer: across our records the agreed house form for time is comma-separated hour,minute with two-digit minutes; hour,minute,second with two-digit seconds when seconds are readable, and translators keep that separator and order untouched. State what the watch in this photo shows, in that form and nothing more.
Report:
4,14
